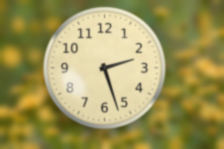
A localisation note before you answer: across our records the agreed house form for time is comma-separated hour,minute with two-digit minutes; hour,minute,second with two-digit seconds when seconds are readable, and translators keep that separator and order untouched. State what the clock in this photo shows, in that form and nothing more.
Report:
2,27
